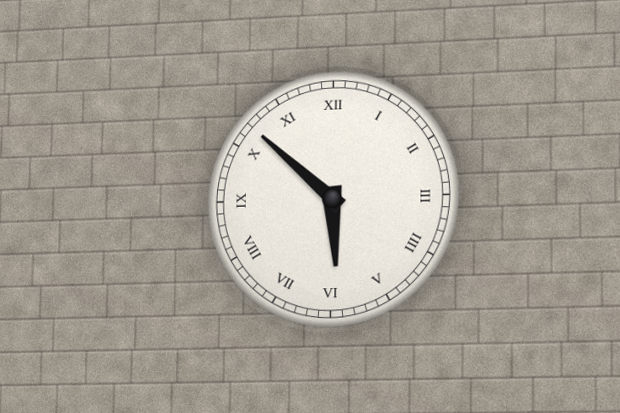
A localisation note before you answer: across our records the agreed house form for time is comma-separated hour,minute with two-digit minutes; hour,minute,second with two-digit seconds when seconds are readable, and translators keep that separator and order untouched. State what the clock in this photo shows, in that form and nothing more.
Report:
5,52
